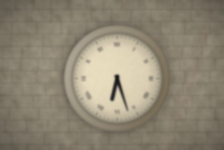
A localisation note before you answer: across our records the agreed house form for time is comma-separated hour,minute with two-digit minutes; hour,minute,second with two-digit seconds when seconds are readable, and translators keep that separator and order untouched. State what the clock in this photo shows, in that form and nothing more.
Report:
6,27
